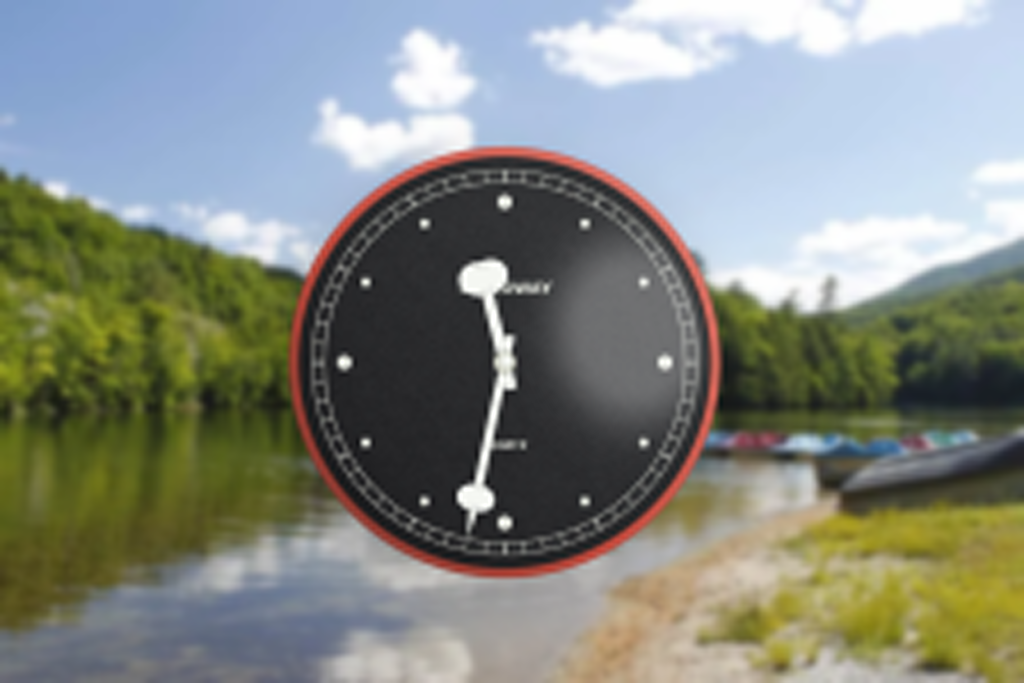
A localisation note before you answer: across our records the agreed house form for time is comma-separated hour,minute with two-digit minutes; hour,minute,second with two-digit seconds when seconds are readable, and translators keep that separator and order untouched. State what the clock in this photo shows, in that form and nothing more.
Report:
11,32
